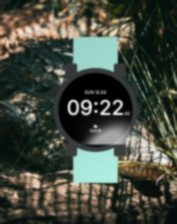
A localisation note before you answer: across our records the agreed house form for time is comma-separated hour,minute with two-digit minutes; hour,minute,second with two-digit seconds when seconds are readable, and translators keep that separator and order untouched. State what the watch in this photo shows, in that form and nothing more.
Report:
9,22
